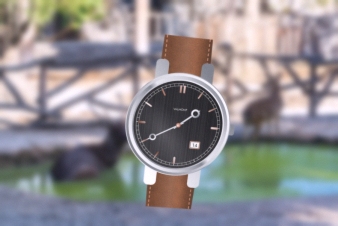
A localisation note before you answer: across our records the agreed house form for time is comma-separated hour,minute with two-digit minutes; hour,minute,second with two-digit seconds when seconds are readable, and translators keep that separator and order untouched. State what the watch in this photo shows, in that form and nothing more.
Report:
1,40
